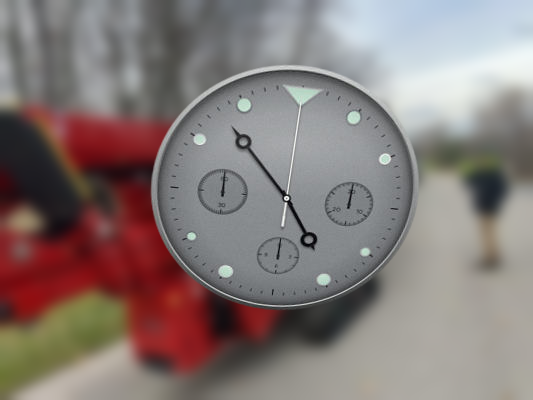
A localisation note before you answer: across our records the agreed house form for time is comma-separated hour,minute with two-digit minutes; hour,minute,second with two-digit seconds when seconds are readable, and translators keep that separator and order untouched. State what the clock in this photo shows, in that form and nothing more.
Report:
4,53
